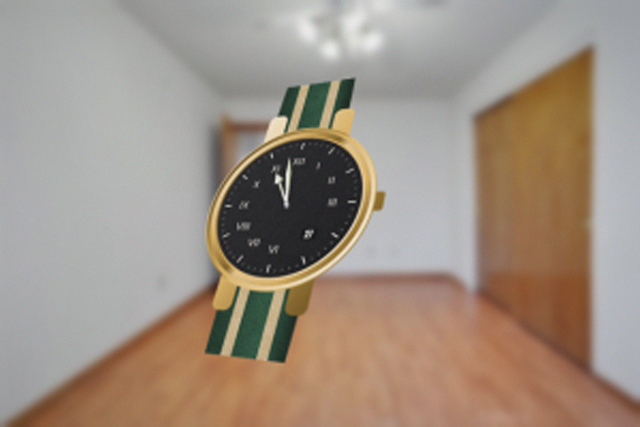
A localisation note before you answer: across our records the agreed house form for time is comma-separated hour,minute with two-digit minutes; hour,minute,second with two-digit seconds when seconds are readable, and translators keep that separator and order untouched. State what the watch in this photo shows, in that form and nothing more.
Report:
10,58
